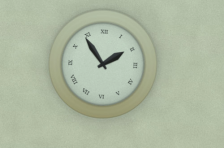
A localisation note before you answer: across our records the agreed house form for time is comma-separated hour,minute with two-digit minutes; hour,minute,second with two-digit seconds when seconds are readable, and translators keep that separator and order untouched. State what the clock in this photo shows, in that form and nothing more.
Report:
1,54
